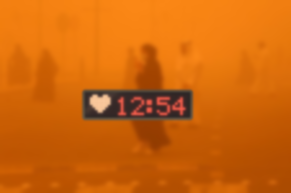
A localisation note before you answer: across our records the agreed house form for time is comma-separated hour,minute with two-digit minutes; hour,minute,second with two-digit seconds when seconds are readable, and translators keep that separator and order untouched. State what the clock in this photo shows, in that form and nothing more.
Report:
12,54
